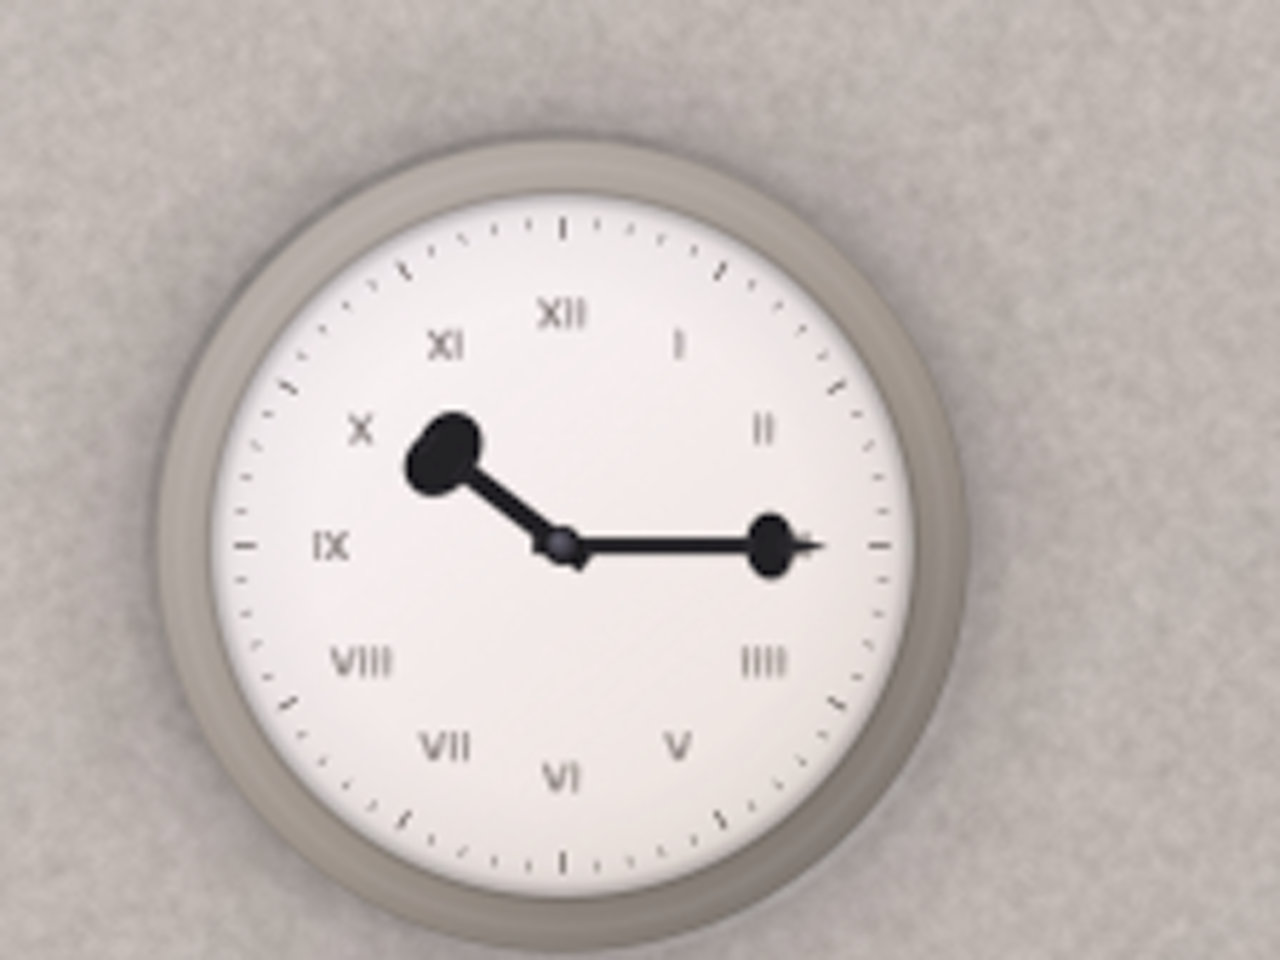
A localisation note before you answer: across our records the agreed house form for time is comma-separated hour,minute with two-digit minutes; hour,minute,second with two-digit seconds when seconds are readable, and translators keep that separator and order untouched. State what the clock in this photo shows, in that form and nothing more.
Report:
10,15
